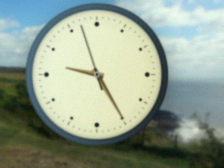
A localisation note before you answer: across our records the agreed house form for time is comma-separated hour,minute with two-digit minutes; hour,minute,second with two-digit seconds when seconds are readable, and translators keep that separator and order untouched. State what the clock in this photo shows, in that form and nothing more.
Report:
9,24,57
